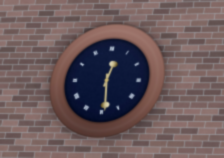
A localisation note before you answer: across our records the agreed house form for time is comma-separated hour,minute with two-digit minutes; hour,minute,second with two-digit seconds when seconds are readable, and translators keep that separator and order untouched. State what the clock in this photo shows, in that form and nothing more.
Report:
12,29
